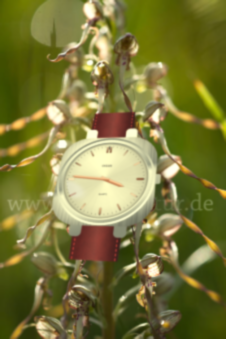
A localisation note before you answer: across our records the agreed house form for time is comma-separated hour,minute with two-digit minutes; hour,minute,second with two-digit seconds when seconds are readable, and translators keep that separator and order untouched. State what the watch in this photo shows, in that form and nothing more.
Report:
3,46
